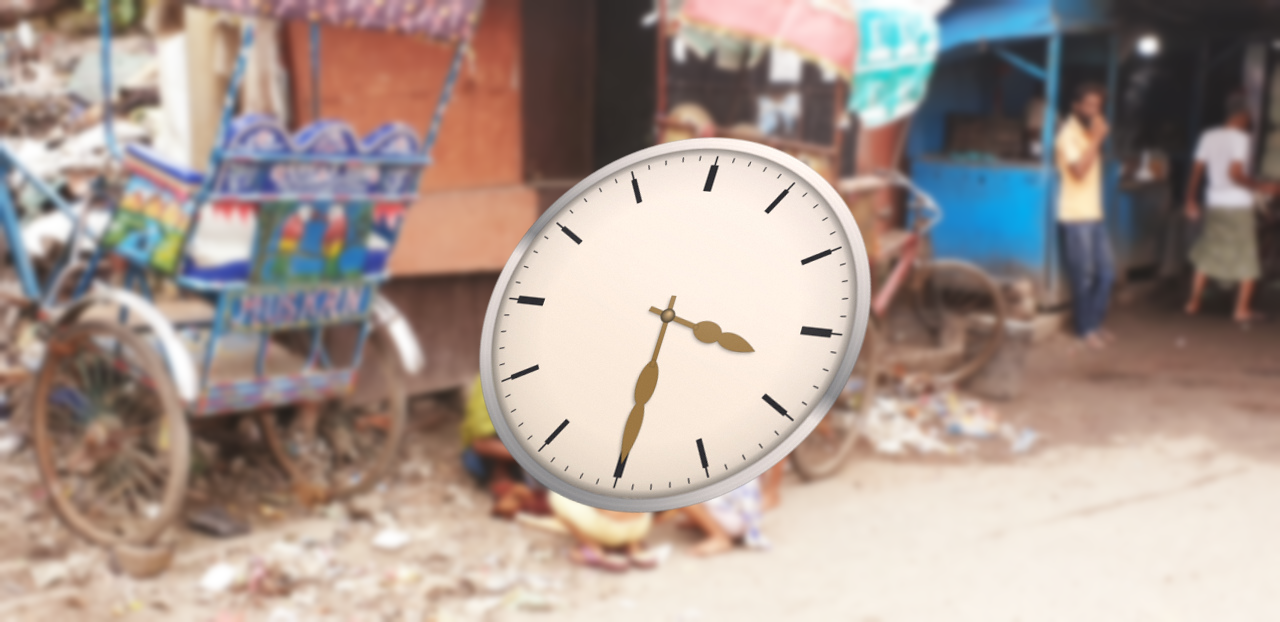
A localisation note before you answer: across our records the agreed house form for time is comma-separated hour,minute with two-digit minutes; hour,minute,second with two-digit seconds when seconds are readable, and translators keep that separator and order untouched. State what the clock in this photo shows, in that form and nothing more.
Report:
3,30
